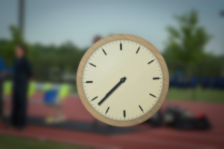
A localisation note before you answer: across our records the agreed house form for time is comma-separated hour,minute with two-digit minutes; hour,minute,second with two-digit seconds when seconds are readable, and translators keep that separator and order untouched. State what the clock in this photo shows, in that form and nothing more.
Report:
7,38
